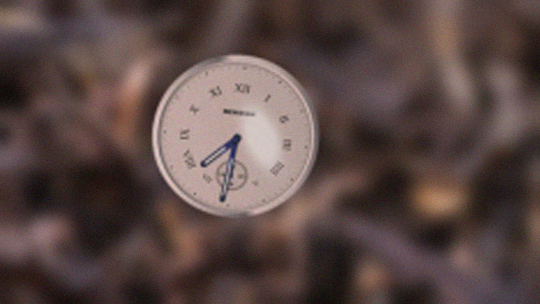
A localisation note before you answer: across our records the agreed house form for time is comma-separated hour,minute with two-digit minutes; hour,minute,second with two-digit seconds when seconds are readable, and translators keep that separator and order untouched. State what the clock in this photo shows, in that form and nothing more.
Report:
7,31
